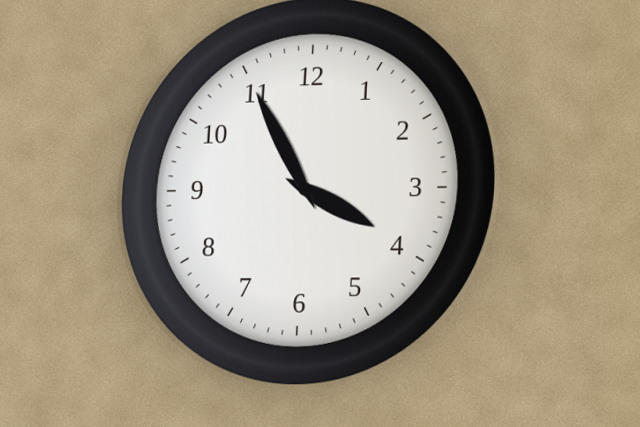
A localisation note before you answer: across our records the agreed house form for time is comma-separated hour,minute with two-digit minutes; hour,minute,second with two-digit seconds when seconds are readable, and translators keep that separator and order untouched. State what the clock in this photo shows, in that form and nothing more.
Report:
3,55
